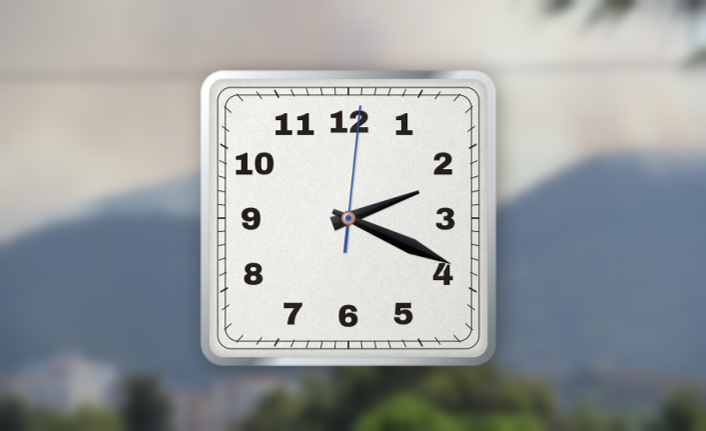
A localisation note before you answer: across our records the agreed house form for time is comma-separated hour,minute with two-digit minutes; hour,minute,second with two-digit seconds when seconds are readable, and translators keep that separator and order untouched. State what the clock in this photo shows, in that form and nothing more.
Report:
2,19,01
